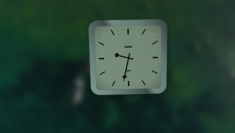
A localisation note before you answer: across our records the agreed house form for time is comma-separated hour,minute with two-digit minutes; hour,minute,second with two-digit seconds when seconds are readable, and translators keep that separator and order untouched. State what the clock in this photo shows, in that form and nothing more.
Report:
9,32
